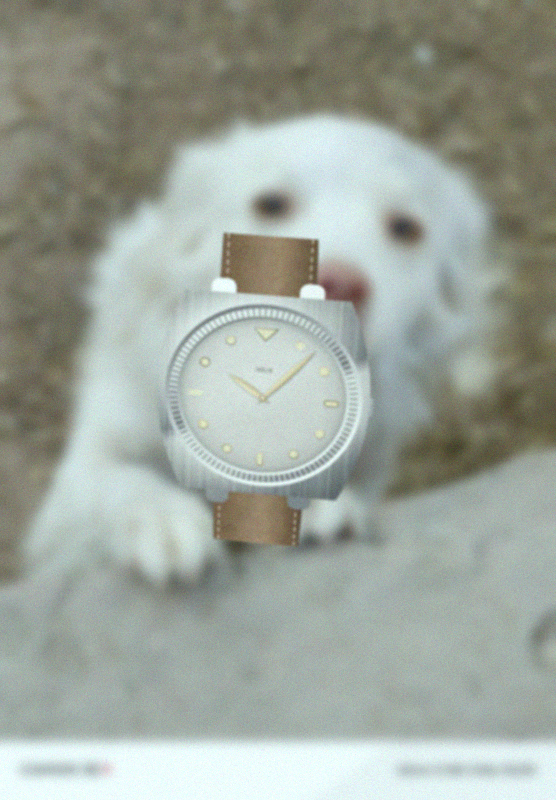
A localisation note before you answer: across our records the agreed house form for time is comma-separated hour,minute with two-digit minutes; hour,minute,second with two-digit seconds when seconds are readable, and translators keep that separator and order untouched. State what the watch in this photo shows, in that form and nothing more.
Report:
10,07
